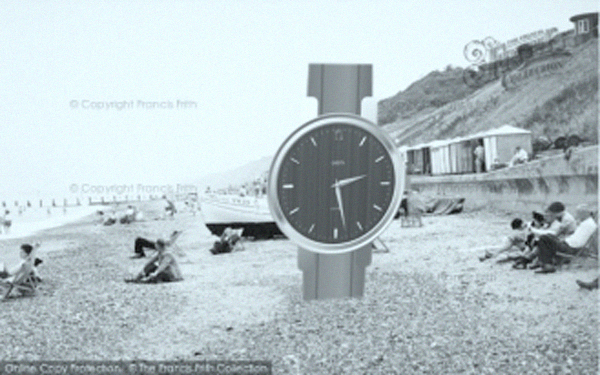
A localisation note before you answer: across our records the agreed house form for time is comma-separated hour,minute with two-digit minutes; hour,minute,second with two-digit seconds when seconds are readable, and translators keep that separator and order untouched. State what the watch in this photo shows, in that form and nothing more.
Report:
2,28
